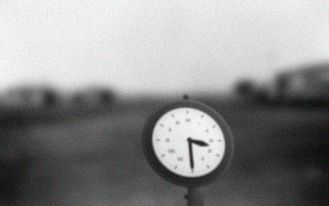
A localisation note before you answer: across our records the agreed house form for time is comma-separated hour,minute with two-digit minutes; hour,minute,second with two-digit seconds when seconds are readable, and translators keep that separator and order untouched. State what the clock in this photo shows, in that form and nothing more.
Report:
3,30
